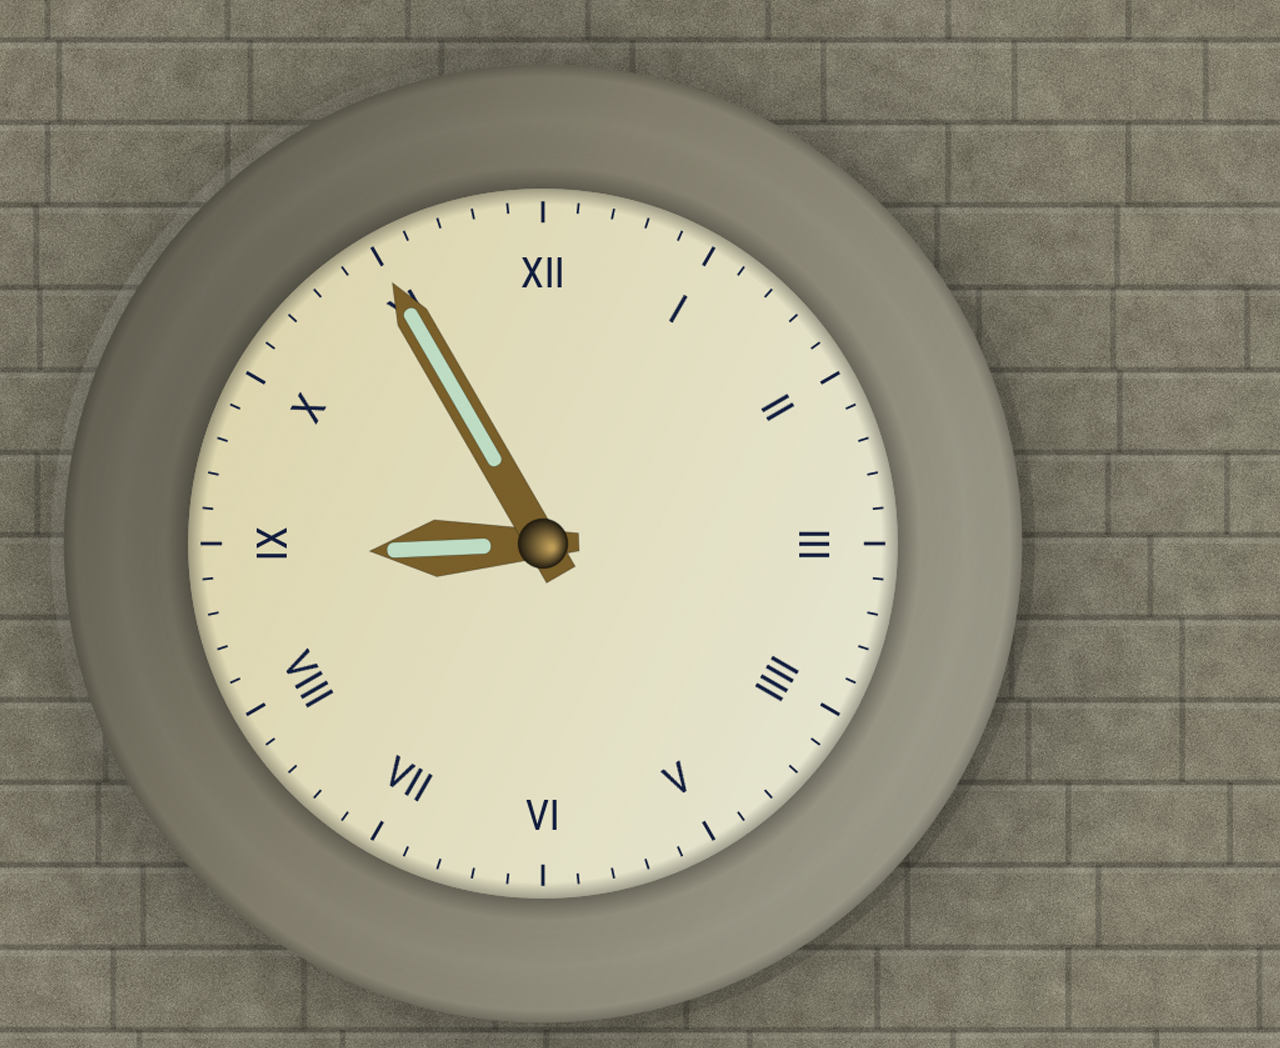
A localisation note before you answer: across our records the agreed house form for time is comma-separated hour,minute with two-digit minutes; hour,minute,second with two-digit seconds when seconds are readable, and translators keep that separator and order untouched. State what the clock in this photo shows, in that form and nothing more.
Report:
8,55
